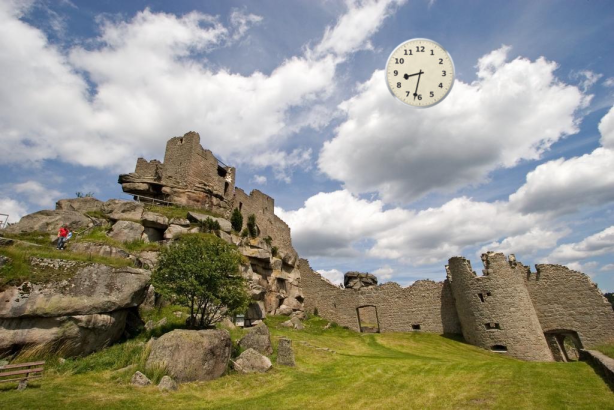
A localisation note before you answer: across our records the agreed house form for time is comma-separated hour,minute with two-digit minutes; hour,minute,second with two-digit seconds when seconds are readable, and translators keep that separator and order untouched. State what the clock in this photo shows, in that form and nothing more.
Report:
8,32
